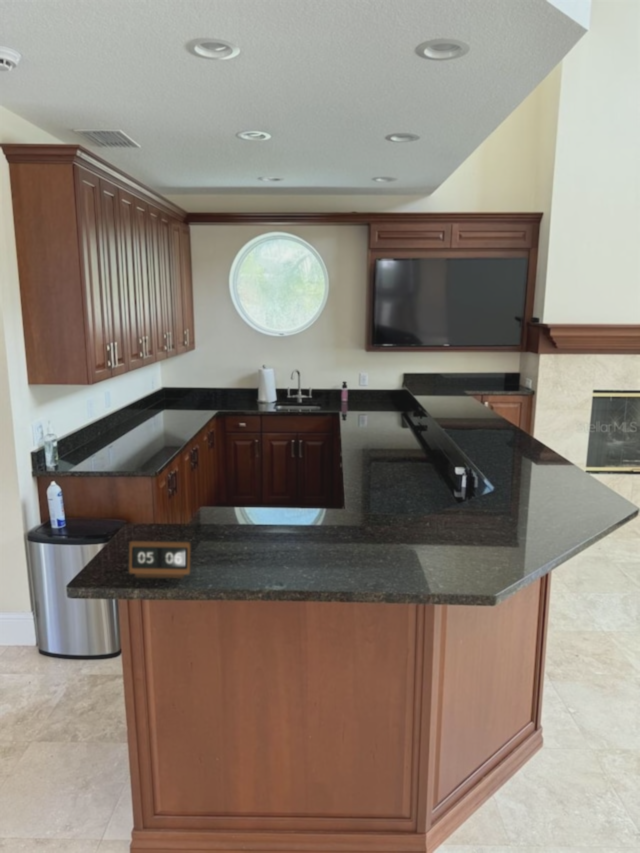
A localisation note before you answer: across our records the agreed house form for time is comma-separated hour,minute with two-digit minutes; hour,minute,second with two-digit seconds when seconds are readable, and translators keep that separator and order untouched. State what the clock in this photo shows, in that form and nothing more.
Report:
5,06
